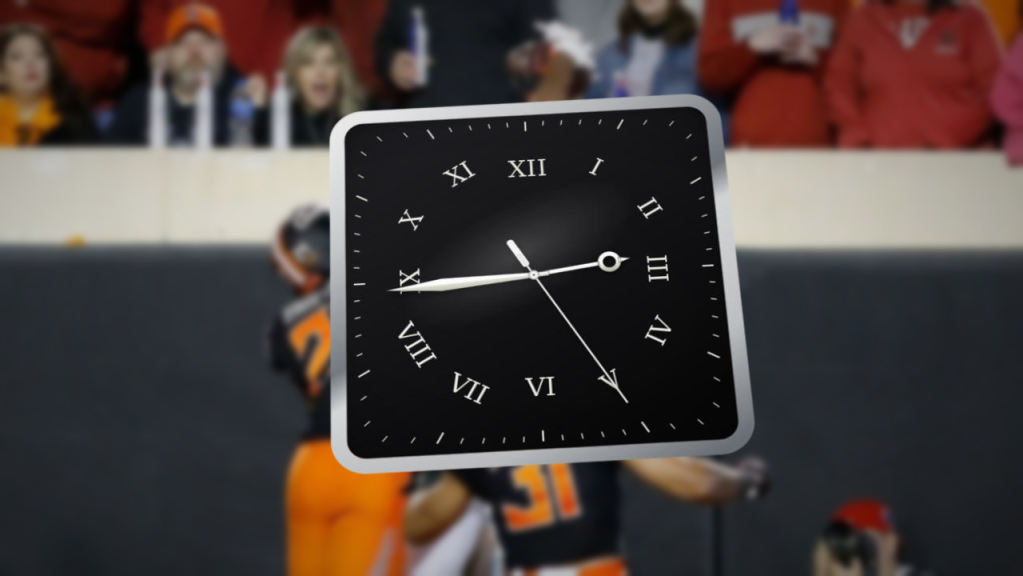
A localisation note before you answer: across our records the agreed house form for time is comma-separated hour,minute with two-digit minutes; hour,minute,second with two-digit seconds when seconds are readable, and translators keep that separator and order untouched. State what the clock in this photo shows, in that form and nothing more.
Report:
2,44,25
